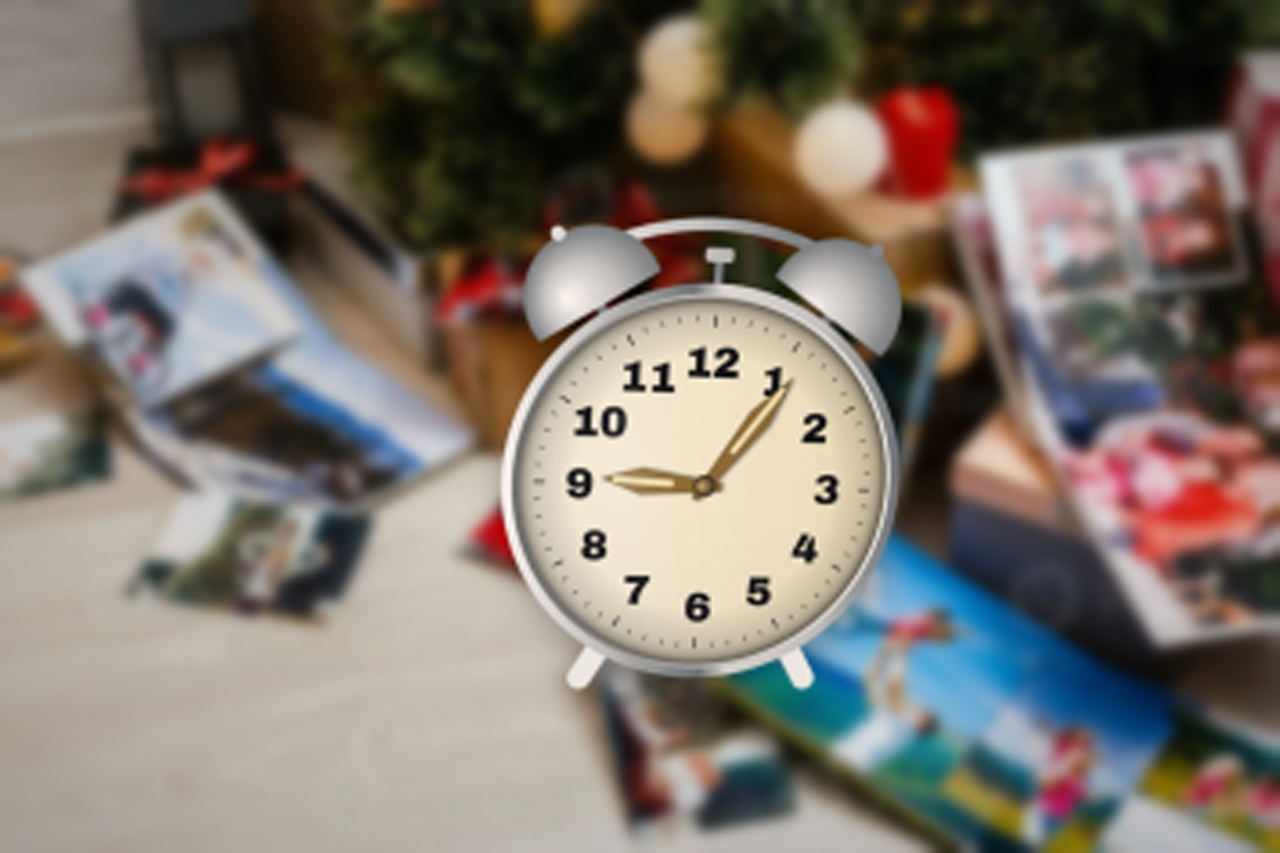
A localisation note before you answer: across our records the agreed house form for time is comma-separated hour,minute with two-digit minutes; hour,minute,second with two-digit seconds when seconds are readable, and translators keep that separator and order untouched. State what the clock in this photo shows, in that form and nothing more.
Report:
9,06
